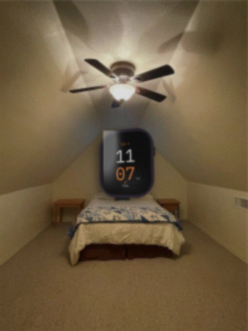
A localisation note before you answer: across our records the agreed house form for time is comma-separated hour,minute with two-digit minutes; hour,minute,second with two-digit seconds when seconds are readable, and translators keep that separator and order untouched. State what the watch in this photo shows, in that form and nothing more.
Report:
11,07
